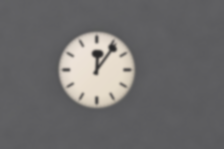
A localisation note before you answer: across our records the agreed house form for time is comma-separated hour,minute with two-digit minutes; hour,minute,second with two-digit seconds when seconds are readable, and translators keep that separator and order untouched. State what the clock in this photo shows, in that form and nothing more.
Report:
12,06
